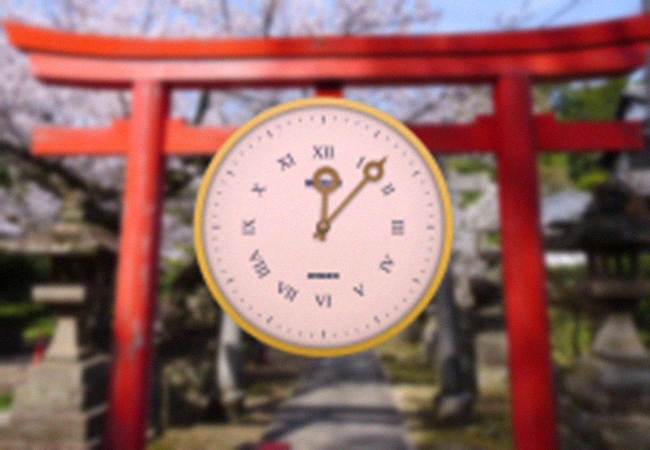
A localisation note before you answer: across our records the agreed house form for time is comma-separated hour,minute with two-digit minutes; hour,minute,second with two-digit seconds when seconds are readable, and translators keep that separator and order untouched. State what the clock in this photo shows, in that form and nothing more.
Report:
12,07
